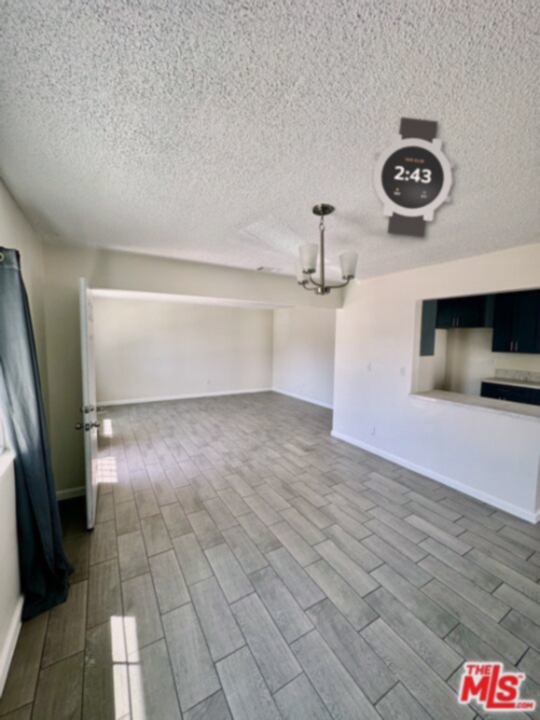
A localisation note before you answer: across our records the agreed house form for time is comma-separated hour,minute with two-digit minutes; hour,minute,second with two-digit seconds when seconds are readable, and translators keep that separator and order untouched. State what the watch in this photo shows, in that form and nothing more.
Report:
2,43
